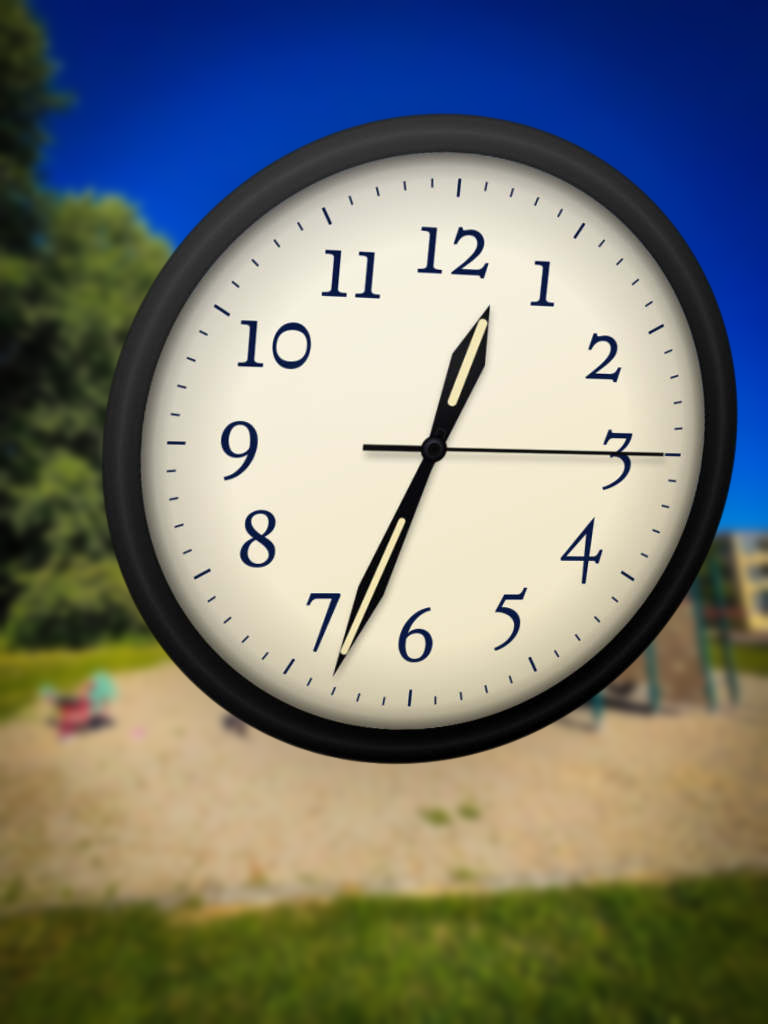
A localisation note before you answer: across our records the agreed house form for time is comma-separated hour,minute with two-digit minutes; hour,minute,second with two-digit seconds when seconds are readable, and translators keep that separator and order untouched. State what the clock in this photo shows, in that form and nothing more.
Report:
12,33,15
